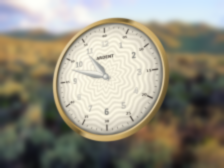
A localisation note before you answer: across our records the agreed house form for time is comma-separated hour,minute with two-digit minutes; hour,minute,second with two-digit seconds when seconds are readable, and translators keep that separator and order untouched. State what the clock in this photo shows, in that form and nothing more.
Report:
10,48
